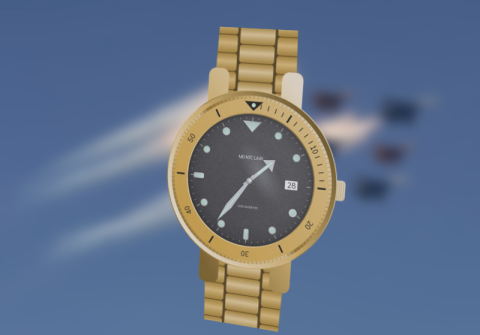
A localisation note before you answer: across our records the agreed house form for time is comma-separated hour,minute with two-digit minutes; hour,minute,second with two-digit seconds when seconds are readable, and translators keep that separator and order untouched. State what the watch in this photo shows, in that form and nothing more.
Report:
1,36
